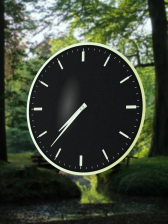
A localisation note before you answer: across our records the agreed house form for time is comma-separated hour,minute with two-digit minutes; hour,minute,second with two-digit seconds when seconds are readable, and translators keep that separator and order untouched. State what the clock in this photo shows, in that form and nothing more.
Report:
7,37
